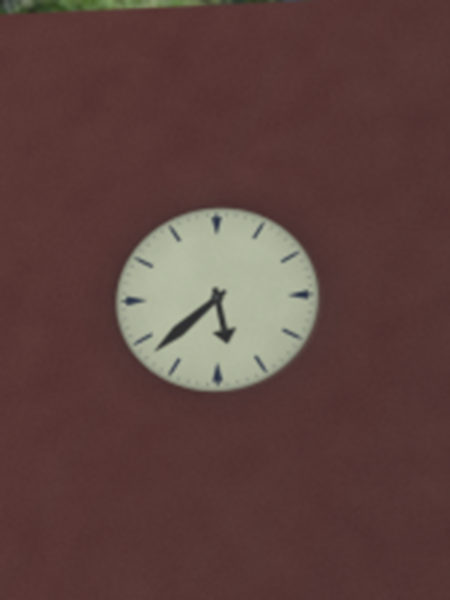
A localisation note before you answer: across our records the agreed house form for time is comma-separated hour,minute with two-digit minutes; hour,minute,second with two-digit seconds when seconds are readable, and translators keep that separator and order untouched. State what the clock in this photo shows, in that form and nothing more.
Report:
5,38
